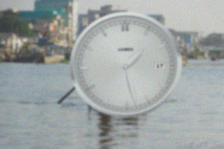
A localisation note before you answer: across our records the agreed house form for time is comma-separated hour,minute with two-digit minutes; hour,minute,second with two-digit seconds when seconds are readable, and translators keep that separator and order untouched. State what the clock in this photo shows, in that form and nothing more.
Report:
1,28
